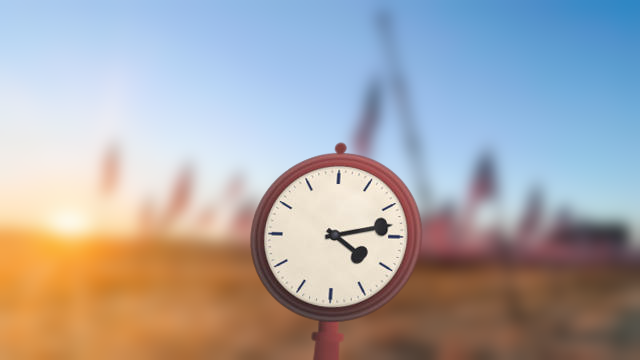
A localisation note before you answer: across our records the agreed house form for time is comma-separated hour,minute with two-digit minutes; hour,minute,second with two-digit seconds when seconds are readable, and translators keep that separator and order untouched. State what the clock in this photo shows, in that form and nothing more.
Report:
4,13
